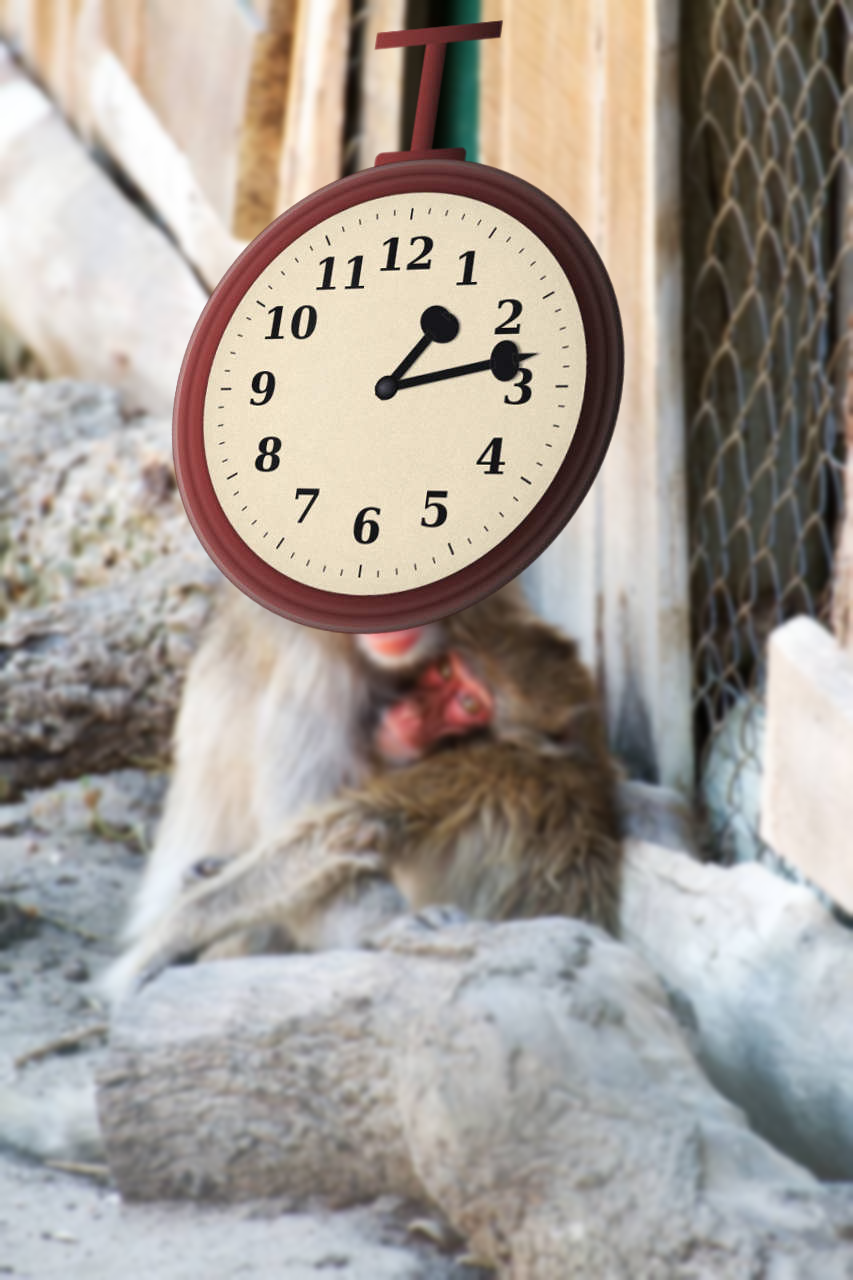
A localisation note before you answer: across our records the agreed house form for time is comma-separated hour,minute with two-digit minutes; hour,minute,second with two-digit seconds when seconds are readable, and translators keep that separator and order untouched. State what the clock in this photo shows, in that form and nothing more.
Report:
1,13
